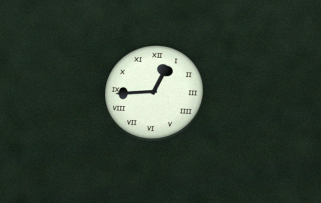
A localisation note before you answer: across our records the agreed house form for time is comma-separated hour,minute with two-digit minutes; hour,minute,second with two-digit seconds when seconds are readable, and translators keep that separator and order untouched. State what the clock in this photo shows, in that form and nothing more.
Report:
12,44
